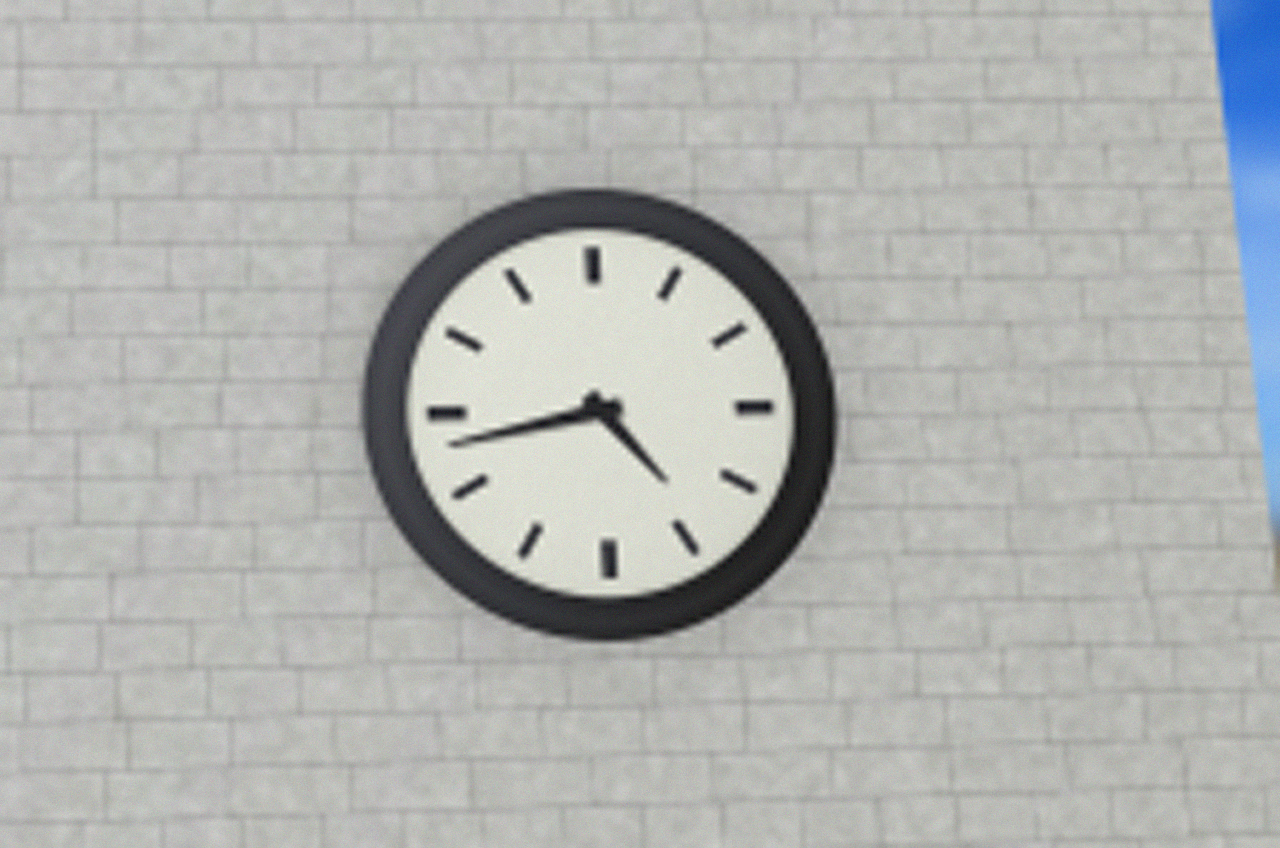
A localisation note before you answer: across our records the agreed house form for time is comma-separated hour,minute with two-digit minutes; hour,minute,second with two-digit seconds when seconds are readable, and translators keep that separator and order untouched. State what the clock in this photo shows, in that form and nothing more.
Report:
4,43
